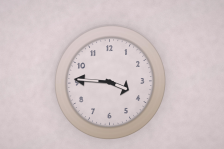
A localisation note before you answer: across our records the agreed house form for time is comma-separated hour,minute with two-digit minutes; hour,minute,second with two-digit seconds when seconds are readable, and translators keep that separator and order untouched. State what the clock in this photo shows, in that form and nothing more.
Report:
3,46
